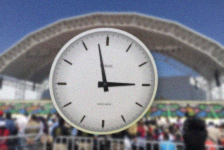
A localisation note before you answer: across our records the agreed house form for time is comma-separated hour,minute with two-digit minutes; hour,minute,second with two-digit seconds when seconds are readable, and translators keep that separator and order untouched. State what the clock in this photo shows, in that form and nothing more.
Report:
2,58
